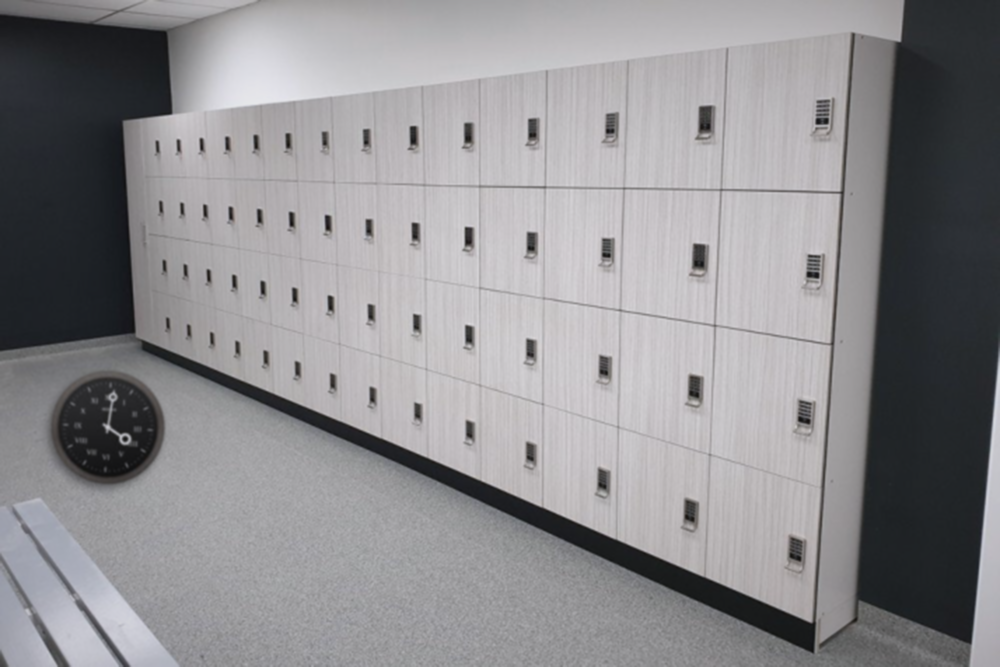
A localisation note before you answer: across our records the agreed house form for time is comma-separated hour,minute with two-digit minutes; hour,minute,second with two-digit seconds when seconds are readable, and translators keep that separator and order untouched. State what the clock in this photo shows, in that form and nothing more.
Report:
4,01
